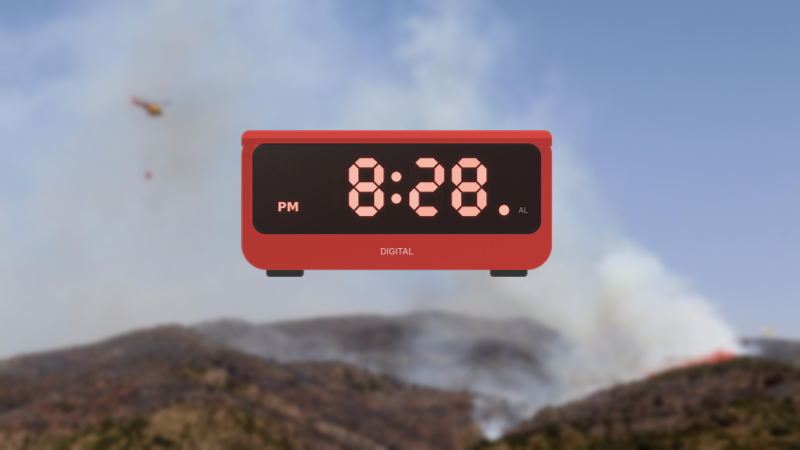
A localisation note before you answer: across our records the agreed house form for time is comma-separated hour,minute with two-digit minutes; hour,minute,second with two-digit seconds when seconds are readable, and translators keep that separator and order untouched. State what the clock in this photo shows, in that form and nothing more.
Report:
8,28
